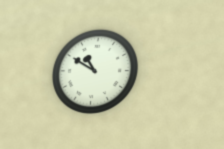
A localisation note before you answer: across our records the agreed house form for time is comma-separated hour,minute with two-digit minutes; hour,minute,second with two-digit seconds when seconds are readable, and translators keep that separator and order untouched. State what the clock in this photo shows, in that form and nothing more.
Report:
10,50
